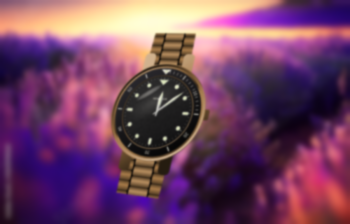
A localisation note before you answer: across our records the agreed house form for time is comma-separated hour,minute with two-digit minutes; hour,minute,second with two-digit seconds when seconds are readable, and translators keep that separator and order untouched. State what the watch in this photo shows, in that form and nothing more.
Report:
12,08
